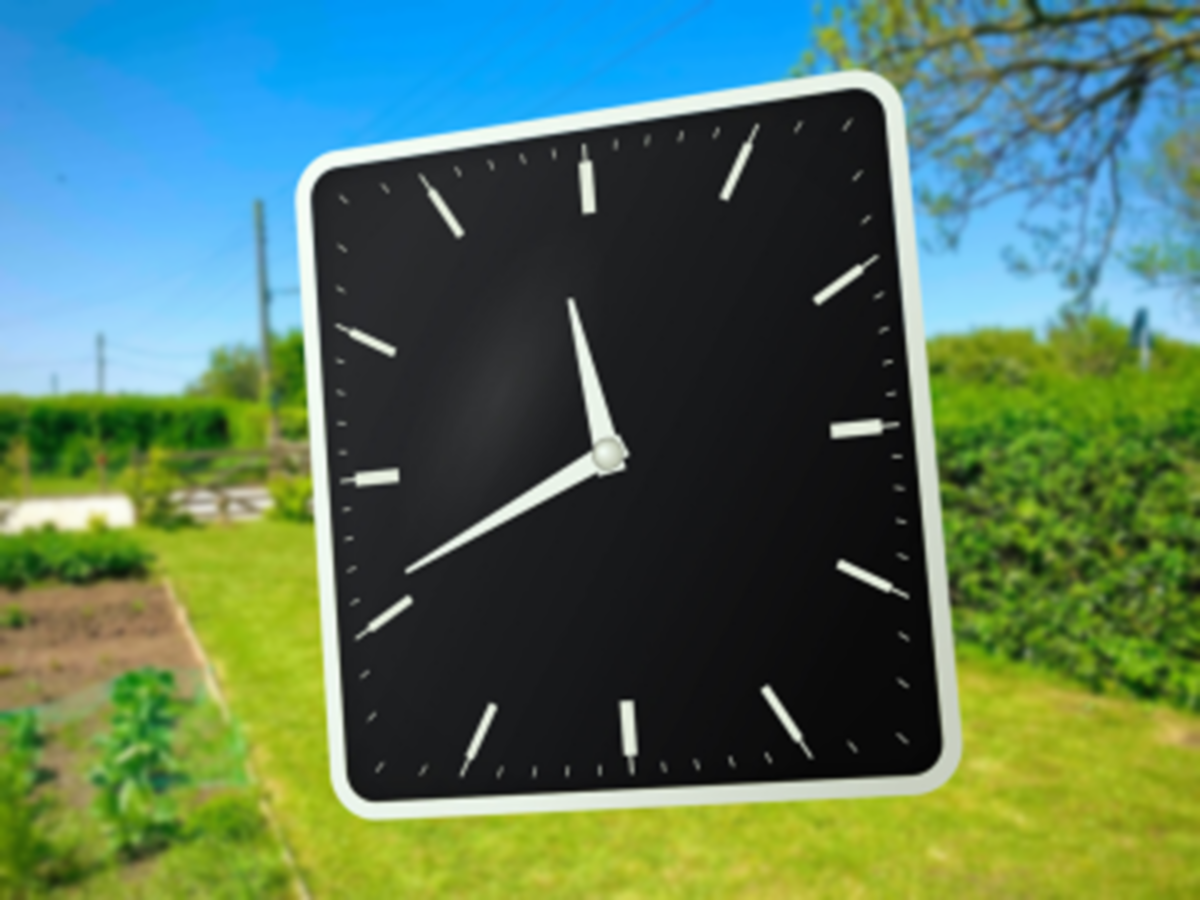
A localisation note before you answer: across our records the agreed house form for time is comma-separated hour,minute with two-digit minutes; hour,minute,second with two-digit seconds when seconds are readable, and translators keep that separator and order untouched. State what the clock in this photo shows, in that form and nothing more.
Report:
11,41
